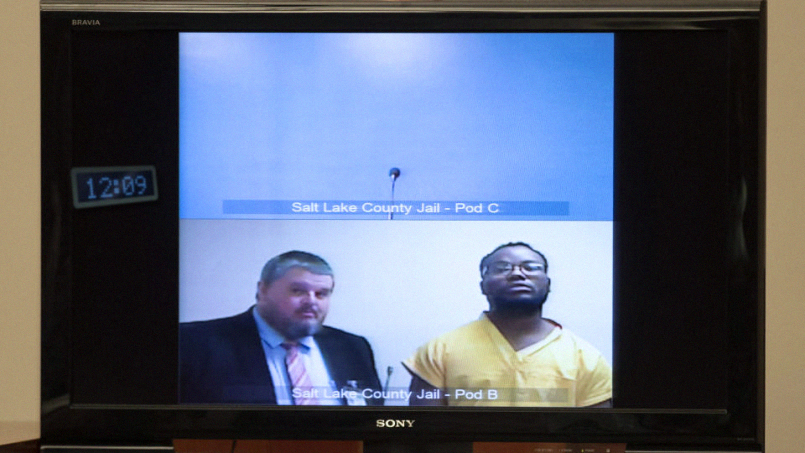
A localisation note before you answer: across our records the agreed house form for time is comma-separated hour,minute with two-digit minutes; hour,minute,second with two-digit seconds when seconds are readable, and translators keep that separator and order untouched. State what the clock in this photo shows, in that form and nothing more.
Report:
12,09
